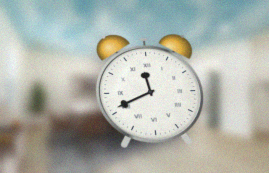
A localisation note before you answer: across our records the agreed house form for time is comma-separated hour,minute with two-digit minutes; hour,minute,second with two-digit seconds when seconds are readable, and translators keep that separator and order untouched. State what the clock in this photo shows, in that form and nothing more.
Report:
11,41
